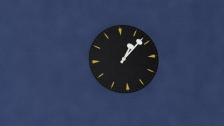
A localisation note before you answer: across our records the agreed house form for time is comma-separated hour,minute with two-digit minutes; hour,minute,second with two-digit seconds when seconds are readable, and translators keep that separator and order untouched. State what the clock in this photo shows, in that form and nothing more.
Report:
1,08
